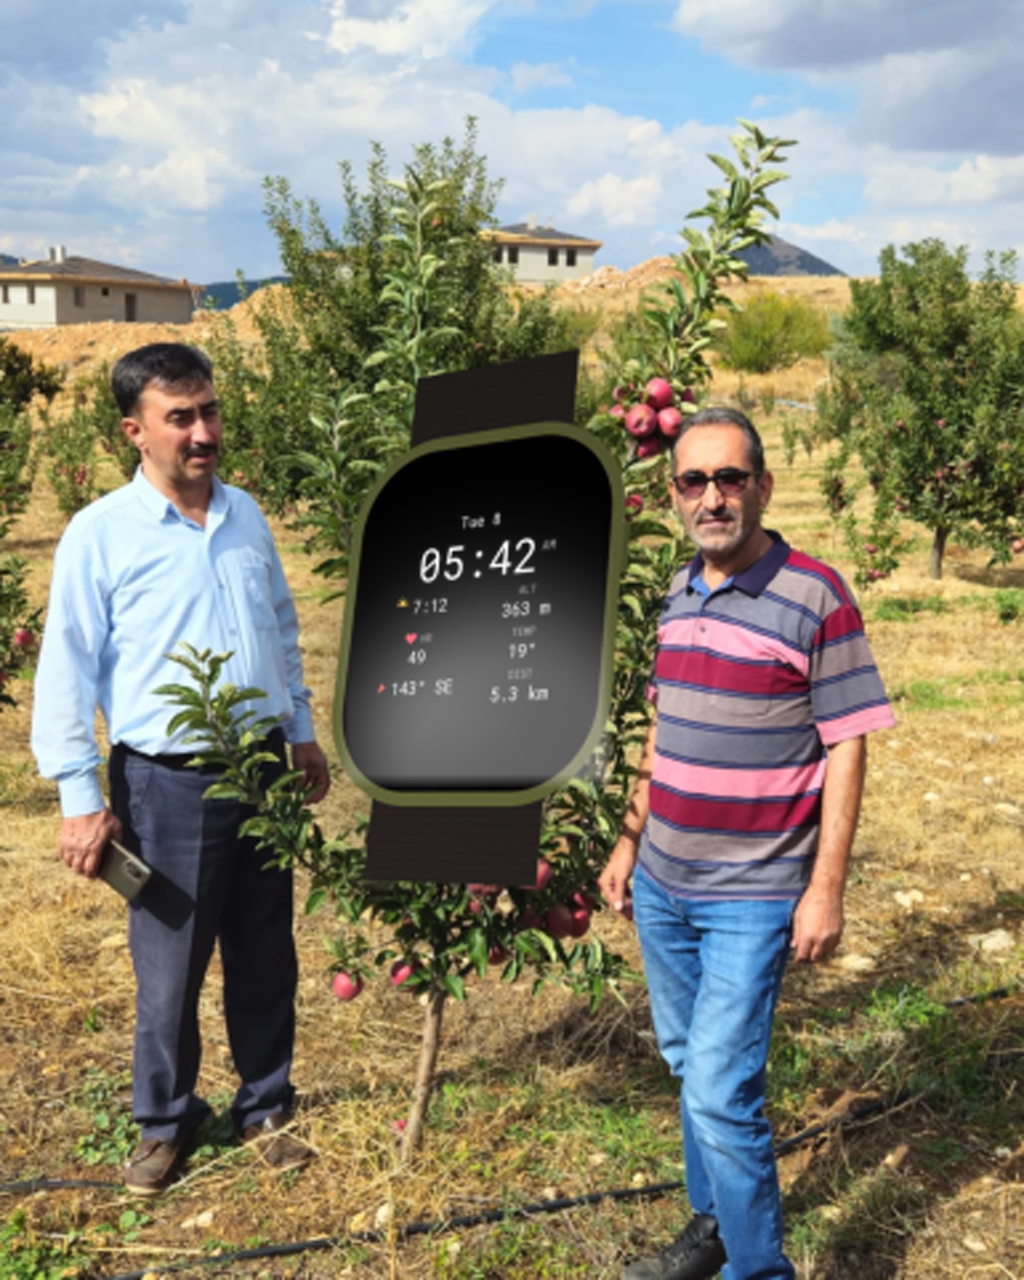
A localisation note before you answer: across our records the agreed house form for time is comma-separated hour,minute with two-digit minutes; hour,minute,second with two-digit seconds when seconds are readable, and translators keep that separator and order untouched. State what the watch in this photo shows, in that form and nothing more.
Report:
5,42
